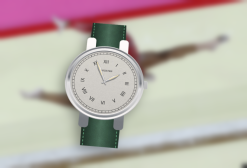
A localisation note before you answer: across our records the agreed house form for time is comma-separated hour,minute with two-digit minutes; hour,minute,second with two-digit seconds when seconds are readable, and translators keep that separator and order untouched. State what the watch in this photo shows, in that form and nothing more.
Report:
1,56
